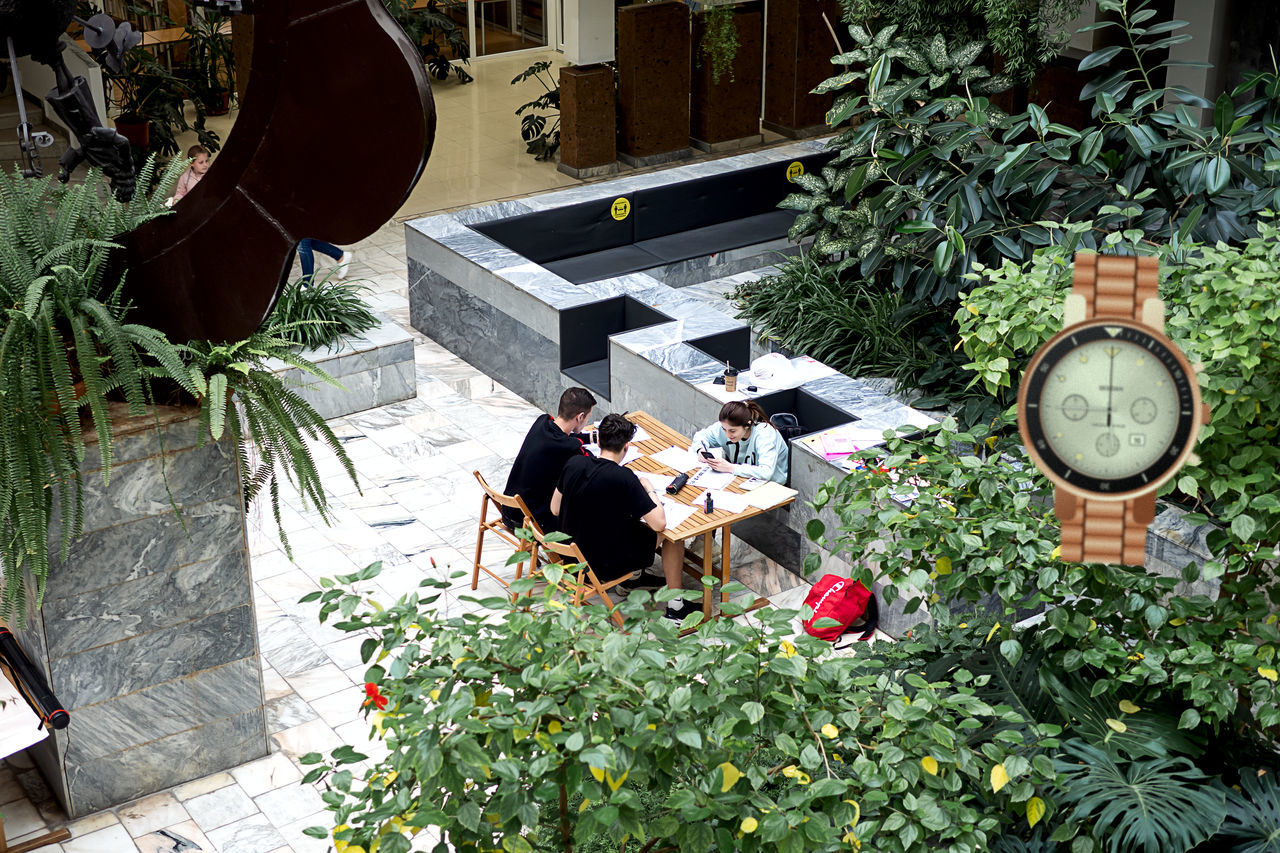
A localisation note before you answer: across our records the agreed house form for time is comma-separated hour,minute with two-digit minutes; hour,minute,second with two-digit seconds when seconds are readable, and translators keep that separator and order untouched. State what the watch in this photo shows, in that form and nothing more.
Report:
5,45
